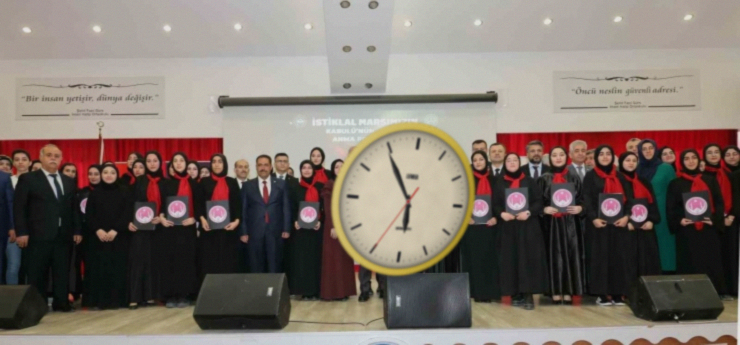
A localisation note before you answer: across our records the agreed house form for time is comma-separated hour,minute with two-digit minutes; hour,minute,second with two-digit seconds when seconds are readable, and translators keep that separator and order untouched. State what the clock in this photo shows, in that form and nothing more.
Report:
5,54,35
